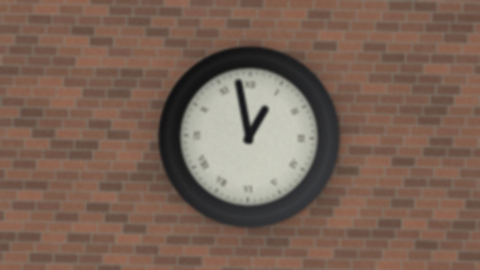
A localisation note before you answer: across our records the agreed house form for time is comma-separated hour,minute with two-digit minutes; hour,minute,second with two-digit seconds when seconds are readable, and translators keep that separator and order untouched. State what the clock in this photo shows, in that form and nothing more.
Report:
12,58
